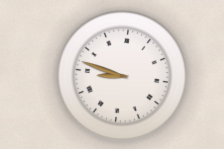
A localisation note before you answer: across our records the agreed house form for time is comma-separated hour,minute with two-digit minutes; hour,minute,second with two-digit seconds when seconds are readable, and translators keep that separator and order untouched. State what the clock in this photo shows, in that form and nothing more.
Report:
8,47
